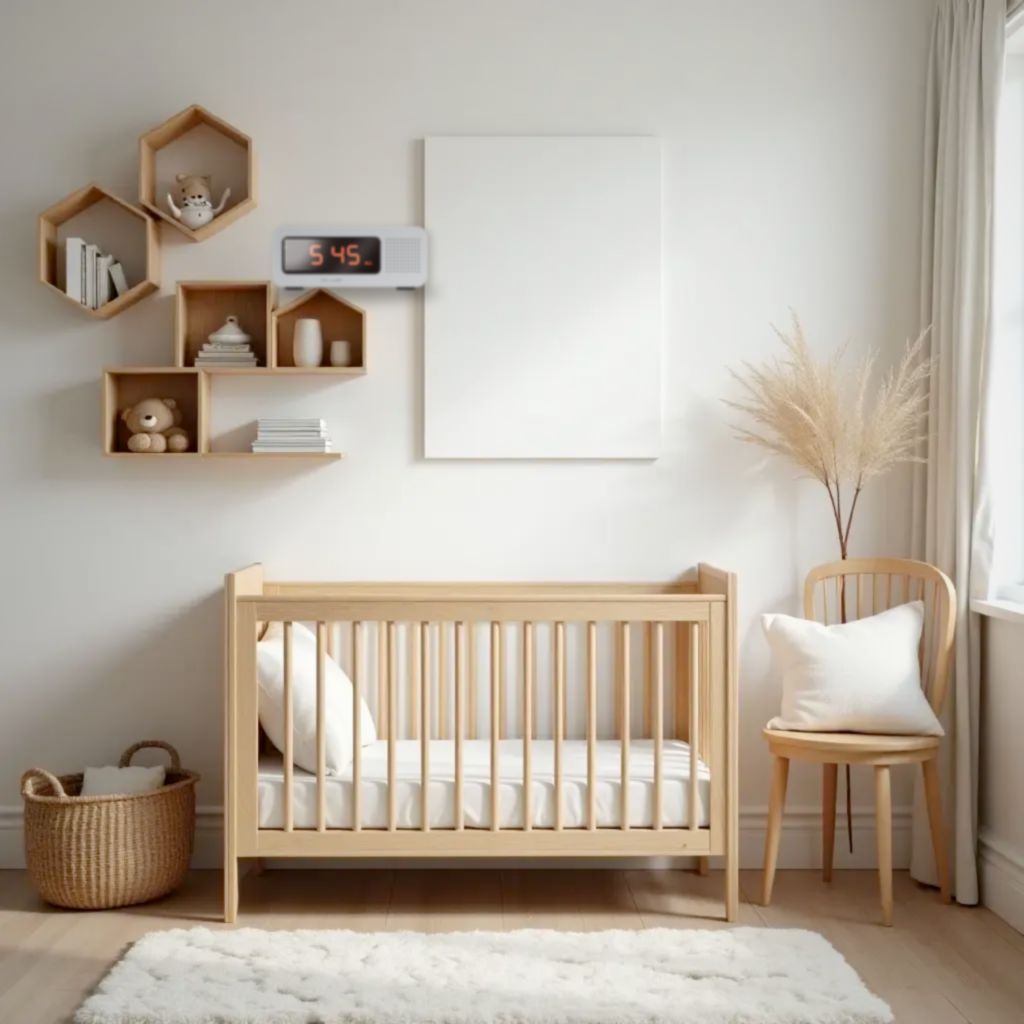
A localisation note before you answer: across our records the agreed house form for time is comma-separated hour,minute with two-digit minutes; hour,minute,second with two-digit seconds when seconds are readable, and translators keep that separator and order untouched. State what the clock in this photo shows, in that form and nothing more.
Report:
5,45
